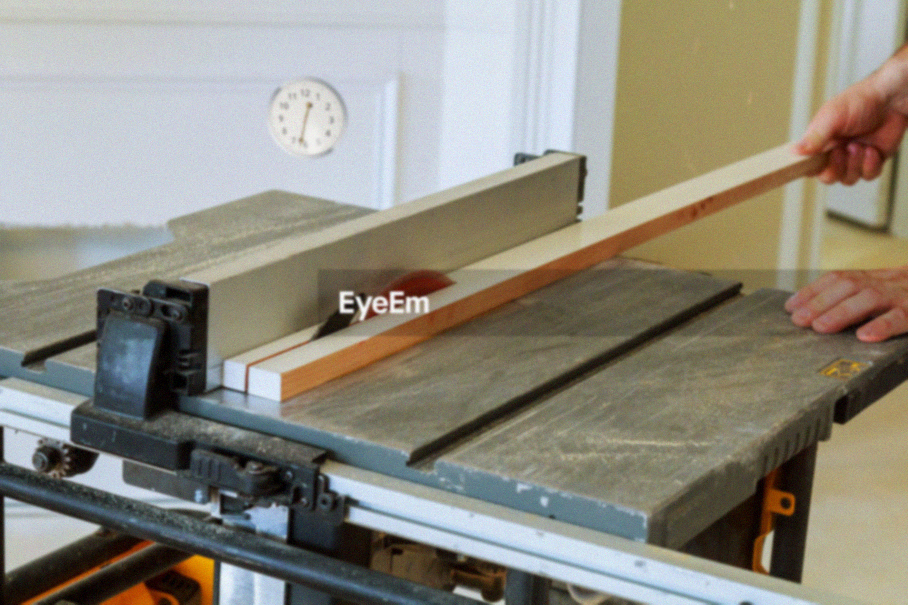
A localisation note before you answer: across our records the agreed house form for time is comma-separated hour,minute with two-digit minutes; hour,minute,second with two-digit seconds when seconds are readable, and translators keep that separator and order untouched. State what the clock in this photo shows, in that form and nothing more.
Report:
12,32
